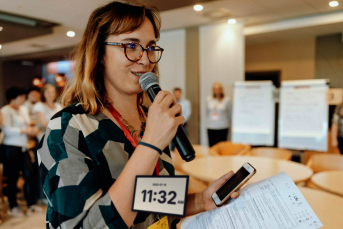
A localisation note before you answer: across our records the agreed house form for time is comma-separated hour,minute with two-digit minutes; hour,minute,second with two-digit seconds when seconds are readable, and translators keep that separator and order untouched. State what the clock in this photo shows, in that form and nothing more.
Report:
11,32
